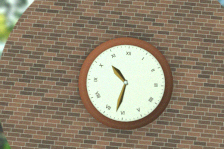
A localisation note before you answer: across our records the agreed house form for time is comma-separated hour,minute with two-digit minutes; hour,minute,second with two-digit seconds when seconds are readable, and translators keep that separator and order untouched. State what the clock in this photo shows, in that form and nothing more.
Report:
10,32
